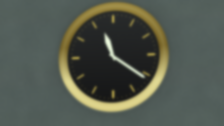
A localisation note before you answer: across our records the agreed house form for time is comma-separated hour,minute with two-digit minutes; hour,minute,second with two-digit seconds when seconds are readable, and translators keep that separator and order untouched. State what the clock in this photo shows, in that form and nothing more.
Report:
11,21
